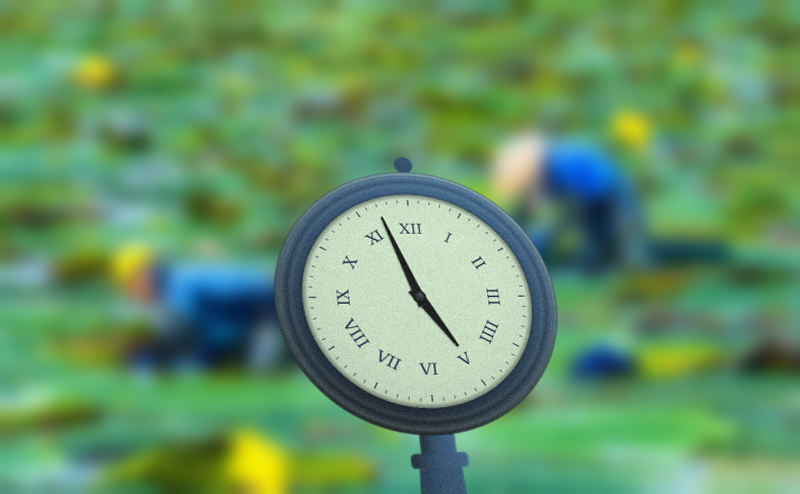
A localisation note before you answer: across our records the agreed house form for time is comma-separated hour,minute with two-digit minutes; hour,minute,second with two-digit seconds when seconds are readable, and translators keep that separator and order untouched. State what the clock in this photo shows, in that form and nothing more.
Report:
4,57
